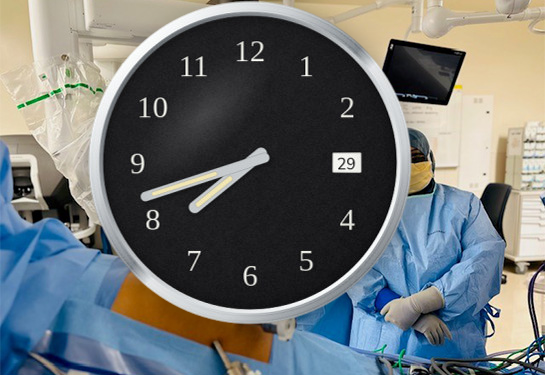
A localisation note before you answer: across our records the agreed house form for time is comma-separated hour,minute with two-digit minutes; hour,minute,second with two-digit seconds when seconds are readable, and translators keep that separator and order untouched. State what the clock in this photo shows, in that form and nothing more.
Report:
7,42
